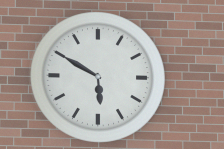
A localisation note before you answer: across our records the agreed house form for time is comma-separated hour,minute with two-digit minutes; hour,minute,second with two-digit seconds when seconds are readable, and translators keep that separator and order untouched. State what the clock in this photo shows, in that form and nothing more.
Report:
5,50
